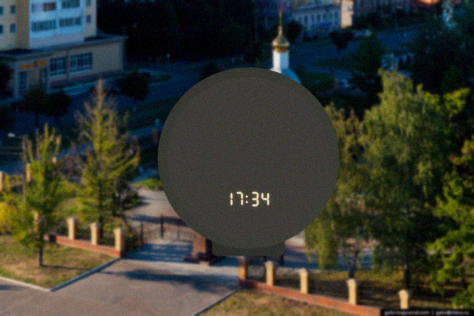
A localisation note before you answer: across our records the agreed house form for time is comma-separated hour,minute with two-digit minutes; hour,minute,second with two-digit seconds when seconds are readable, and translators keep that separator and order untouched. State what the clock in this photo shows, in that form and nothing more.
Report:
17,34
